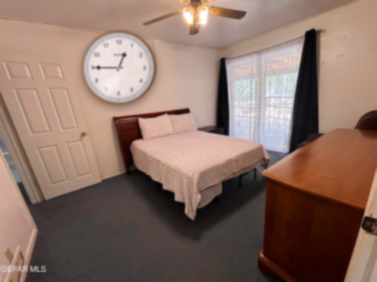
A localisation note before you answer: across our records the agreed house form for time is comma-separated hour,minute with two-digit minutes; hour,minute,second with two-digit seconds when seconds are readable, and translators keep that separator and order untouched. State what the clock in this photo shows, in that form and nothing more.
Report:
12,45
